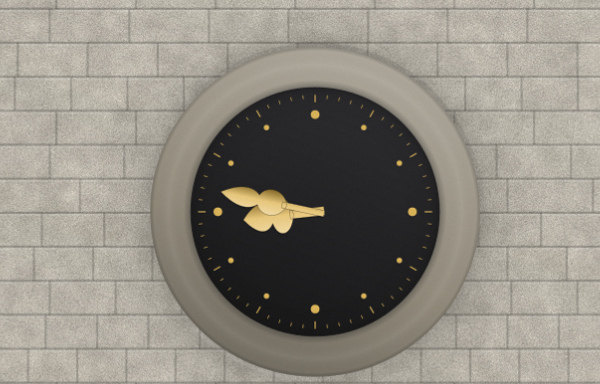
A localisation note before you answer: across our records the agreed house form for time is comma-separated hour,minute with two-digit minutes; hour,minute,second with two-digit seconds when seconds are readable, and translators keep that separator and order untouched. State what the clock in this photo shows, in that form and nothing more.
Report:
8,47
